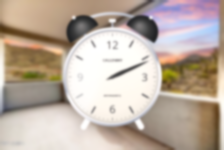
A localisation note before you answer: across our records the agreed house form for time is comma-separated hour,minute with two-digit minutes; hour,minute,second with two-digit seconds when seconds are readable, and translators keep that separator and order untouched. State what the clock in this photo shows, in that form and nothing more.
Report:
2,11
